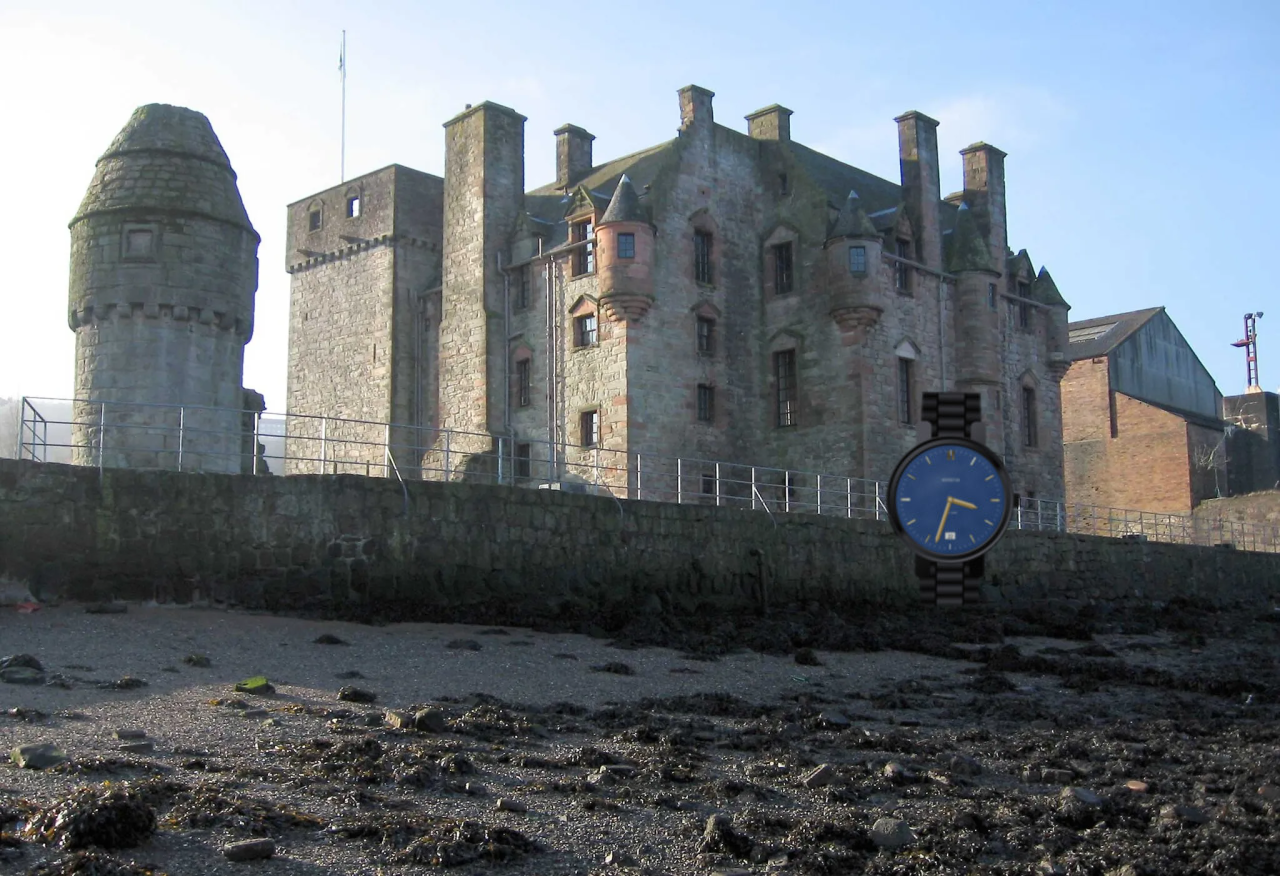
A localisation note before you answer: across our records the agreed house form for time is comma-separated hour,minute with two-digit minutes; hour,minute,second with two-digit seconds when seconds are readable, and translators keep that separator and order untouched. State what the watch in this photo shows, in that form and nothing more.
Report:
3,33
